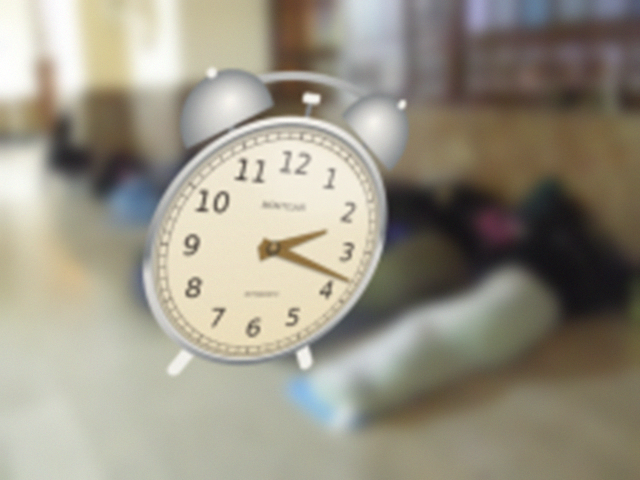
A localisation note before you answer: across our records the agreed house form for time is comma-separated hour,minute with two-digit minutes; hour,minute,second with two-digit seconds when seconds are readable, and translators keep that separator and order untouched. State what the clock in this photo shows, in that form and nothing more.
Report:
2,18
